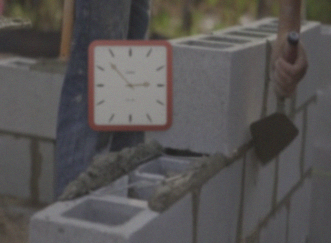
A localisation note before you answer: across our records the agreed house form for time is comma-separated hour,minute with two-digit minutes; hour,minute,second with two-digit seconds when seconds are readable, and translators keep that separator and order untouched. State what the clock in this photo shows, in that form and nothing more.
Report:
2,53
